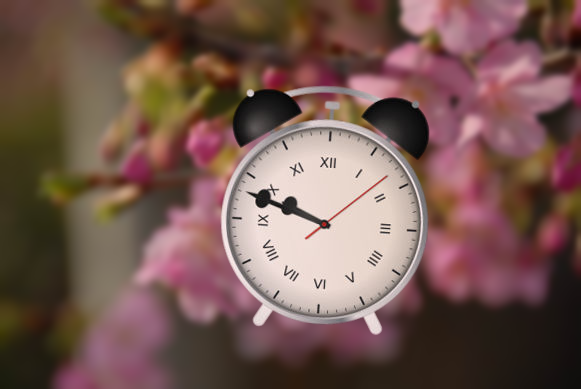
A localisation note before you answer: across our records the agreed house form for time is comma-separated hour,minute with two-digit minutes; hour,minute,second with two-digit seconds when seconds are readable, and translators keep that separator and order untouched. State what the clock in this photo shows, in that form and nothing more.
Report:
9,48,08
